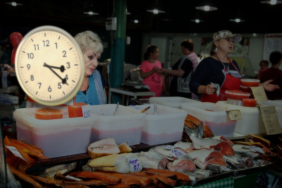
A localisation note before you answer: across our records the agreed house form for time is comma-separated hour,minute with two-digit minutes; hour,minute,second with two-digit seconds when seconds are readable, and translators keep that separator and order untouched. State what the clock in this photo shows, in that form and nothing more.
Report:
3,22
